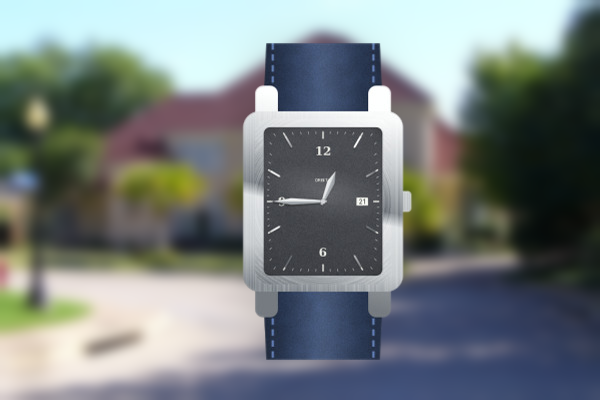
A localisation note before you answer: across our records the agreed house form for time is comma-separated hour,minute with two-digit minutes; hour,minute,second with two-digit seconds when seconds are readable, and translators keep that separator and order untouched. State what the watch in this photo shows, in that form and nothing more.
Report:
12,45
